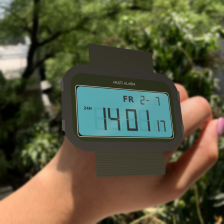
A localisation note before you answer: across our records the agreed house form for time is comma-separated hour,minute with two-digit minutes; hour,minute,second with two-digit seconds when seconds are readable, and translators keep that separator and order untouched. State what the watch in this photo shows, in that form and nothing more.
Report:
14,01,17
